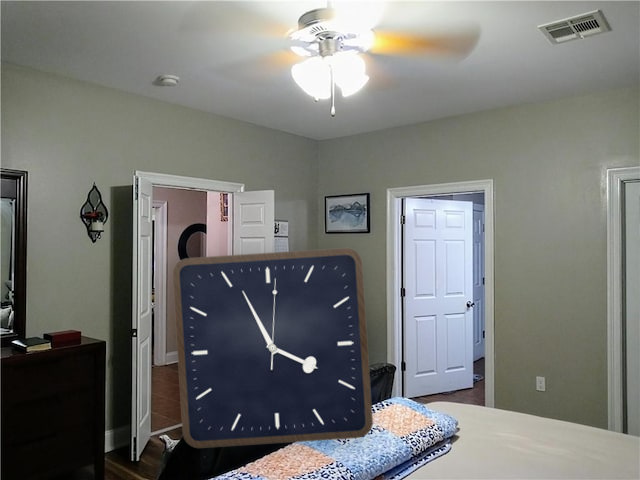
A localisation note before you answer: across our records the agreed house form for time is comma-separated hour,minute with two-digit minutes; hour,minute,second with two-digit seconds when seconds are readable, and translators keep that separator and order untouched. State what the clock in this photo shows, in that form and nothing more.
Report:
3,56,01
